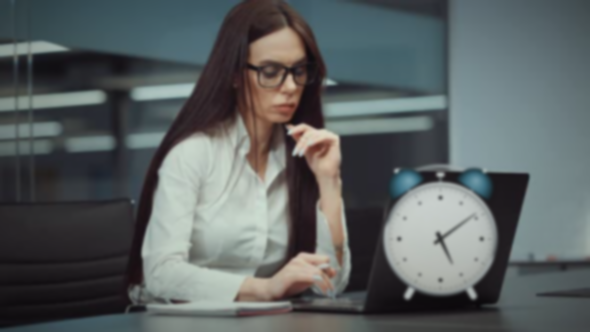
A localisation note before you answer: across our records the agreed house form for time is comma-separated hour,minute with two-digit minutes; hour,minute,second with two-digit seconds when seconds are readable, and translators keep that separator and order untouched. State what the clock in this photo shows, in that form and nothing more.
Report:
5,09
